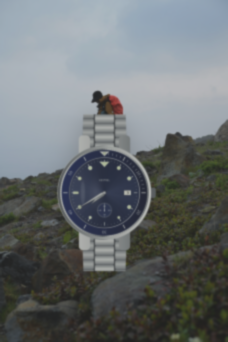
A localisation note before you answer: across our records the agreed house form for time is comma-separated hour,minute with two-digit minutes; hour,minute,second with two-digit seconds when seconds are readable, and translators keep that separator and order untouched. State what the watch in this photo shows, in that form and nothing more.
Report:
7,40
